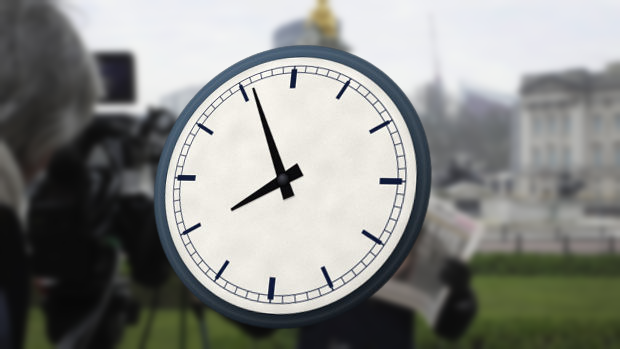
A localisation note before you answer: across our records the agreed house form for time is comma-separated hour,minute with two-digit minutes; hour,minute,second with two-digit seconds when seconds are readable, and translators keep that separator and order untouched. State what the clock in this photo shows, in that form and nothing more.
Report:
7,56
